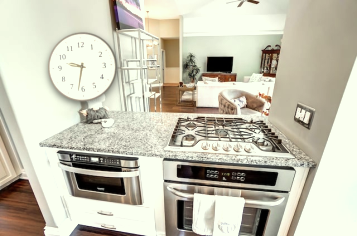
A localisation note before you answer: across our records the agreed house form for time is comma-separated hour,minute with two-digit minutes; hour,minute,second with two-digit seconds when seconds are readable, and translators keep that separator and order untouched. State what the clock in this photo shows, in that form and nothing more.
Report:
9,32
